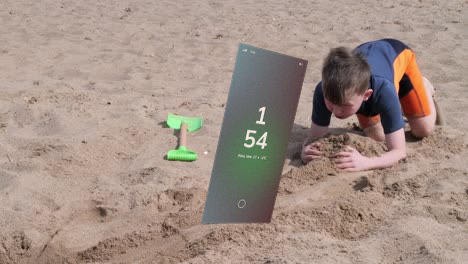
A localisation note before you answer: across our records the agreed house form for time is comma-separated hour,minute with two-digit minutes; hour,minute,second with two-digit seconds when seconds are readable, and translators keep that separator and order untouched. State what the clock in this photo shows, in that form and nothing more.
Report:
1,54
